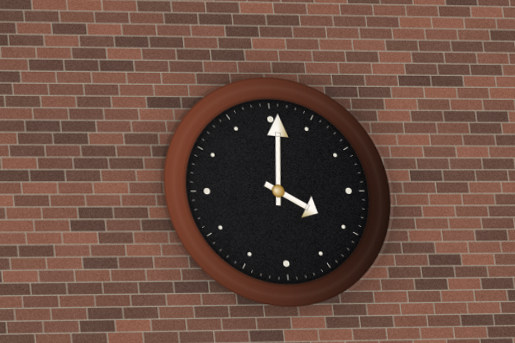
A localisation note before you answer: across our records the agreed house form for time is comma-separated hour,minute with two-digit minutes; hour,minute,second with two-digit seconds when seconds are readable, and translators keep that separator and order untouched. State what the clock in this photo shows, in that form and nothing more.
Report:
4,01
